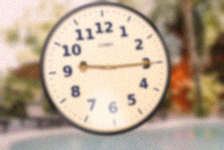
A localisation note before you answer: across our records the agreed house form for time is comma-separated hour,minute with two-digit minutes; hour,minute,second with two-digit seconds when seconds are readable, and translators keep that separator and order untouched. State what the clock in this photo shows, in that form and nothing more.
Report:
9,15
